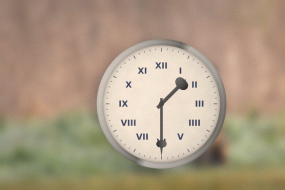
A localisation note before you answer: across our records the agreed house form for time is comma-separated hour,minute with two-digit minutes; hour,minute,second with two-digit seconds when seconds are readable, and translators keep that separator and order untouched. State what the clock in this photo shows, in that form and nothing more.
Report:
1,30
